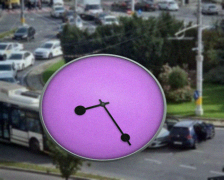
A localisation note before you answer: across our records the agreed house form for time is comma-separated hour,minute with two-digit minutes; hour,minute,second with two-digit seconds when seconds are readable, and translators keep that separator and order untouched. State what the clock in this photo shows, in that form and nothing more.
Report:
8,25
